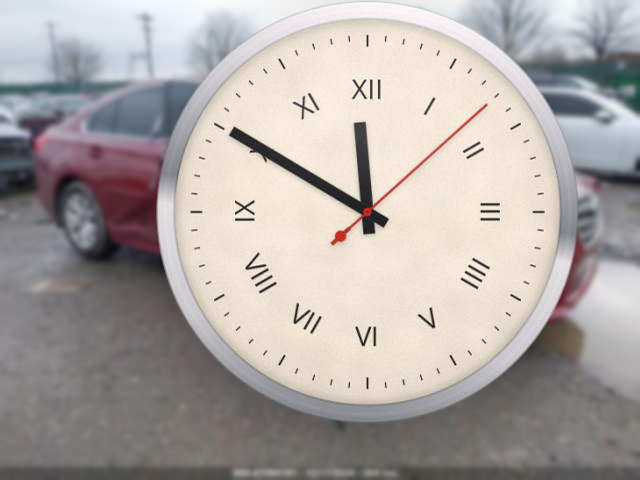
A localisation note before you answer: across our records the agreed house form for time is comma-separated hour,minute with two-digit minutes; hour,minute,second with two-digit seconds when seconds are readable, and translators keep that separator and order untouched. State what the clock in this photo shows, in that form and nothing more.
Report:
11,50,08
